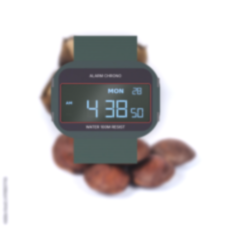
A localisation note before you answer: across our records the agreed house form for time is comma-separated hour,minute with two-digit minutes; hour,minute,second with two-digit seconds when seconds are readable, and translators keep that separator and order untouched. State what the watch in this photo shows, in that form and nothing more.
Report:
4,38
